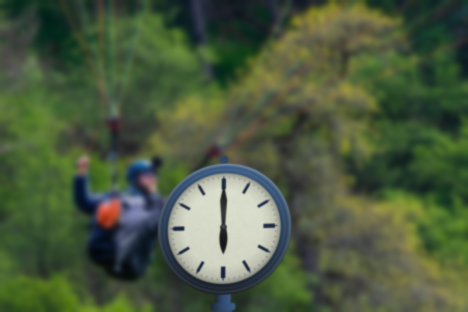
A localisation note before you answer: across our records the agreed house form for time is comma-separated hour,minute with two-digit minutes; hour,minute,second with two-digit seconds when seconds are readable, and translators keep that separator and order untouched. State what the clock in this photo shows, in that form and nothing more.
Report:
6,00
